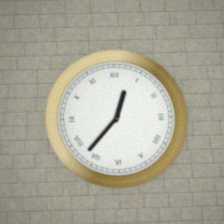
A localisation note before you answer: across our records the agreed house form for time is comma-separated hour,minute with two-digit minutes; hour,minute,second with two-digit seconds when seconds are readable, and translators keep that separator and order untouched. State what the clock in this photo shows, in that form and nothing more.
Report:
12,37
